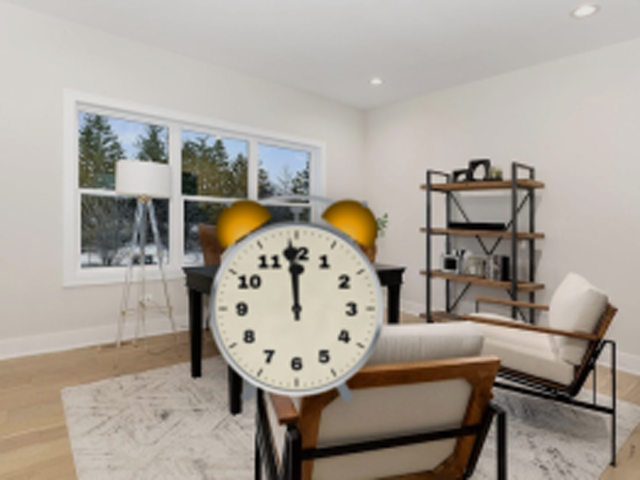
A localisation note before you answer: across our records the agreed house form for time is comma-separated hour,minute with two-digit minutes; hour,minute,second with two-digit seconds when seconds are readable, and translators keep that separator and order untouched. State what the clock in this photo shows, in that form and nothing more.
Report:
11,59
